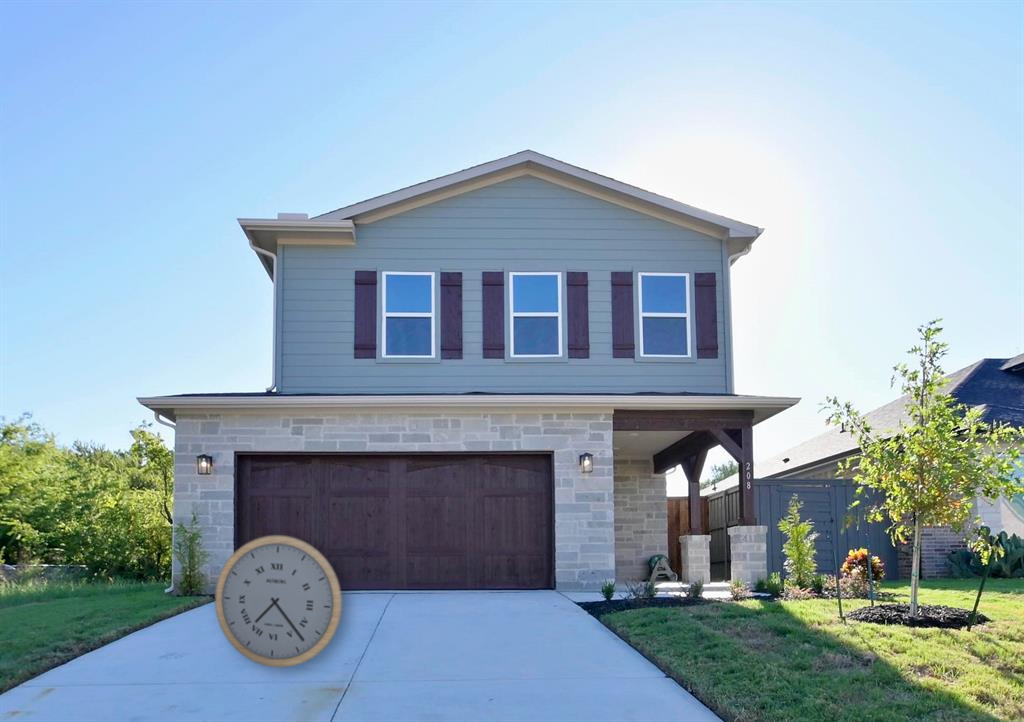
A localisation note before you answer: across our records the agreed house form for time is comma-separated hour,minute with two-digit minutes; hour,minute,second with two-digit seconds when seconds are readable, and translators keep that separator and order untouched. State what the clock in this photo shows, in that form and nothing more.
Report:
7,23
